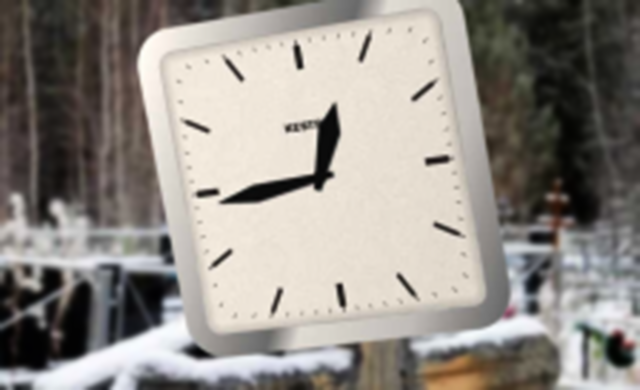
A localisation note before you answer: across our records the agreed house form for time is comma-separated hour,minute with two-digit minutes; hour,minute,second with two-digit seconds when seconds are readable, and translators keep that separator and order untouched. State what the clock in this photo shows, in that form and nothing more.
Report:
12,44
